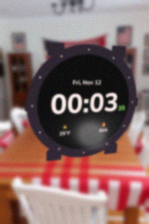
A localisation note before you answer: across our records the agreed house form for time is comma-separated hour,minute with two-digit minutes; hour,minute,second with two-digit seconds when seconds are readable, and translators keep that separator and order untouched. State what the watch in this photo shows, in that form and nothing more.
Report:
0,03
